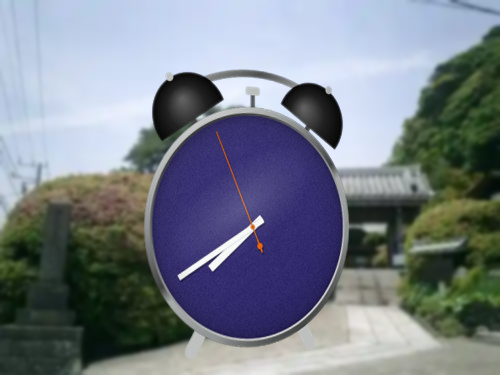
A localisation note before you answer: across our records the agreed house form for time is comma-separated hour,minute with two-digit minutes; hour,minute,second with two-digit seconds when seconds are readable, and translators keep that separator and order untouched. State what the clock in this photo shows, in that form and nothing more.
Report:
7,39,56
